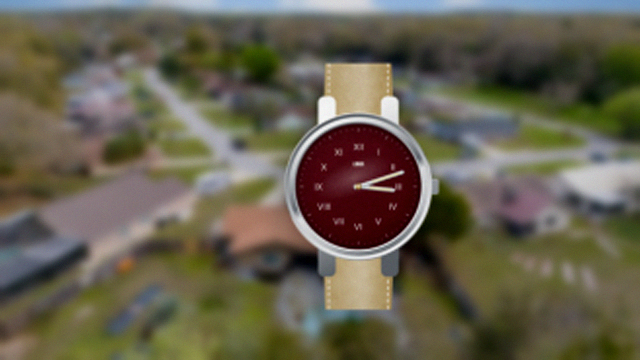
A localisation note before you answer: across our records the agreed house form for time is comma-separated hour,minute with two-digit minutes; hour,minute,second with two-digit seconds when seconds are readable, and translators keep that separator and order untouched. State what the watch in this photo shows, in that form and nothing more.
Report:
3,12
